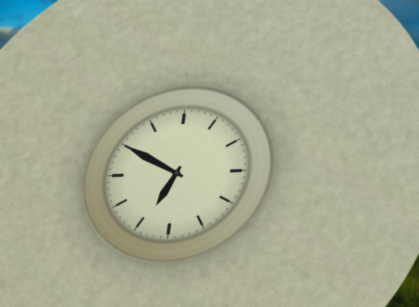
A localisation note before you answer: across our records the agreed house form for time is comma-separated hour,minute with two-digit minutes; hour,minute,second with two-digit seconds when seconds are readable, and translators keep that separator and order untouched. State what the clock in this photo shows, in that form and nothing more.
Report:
6,50
